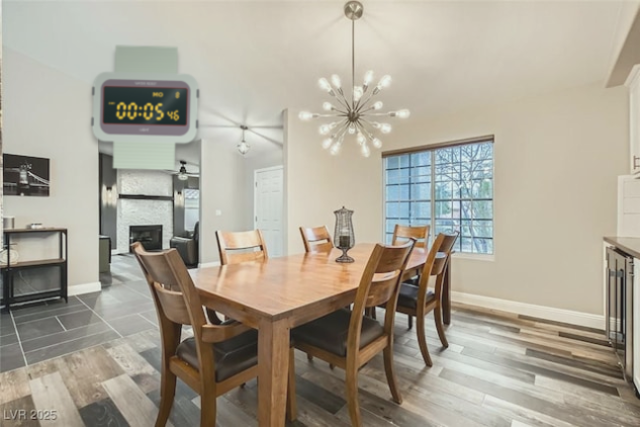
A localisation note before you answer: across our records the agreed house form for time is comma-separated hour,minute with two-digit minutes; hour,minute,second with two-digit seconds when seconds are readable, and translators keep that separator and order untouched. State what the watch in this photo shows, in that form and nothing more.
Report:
0,05,46
